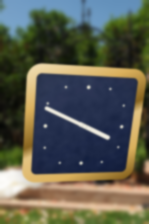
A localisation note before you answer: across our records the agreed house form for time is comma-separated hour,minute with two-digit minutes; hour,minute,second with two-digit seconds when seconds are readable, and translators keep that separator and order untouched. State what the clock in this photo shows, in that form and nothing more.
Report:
3,49
